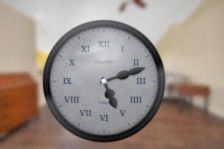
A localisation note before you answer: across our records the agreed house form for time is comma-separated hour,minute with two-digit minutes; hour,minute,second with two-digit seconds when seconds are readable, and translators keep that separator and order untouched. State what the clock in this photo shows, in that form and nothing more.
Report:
5,12
